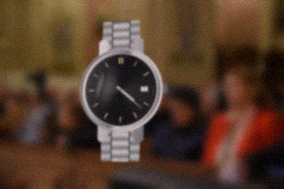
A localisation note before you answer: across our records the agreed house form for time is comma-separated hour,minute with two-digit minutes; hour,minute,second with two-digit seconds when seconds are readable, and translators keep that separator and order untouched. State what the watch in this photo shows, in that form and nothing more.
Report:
4,22
